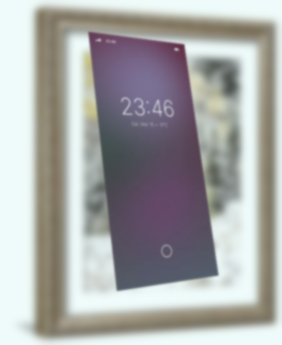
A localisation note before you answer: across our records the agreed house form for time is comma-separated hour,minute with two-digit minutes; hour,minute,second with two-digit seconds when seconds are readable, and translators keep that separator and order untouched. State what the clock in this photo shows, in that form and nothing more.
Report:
23,46
